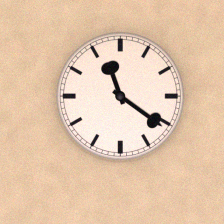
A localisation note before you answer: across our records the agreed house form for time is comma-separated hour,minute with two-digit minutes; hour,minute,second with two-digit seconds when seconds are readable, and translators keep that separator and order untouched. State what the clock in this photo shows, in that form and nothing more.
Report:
11,21
